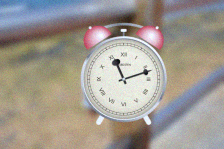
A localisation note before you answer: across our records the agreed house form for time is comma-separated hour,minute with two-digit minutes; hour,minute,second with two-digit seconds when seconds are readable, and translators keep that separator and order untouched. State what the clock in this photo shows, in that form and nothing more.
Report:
11,12
